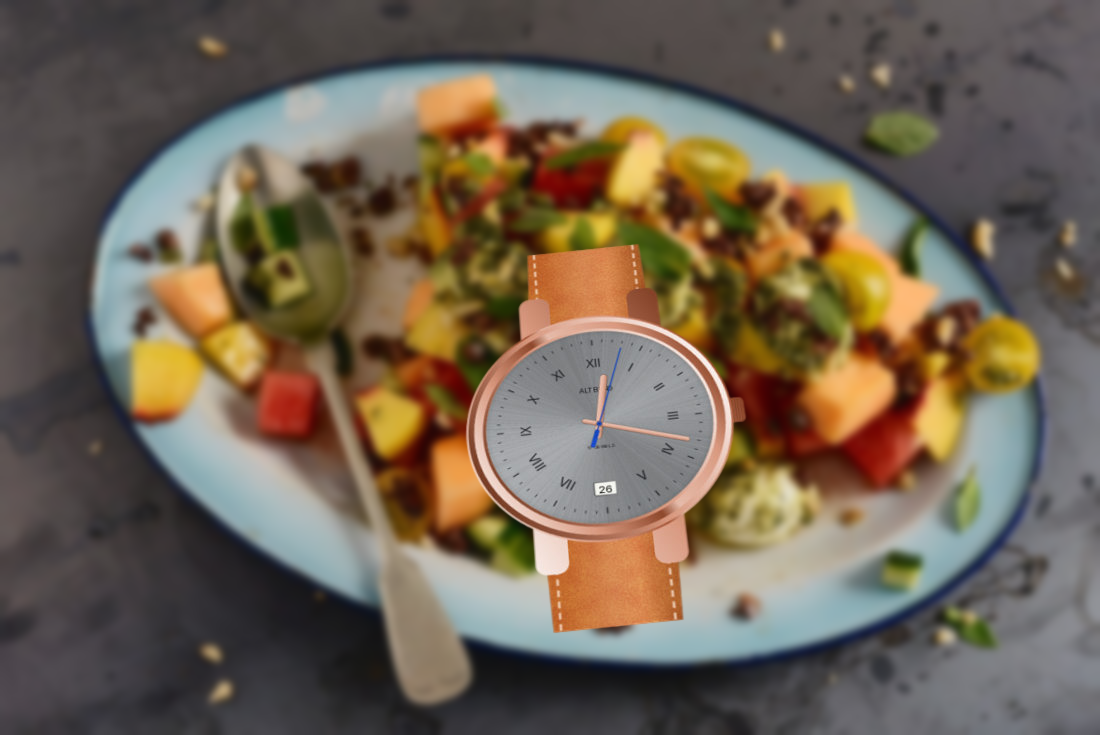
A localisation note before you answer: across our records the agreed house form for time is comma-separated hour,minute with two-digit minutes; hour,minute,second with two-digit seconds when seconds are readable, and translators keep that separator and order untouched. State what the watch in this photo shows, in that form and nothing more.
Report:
12,18,03
